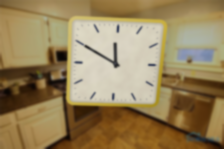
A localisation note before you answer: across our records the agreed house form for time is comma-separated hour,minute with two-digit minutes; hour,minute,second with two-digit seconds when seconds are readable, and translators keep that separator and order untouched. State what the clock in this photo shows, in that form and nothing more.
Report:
11,50
